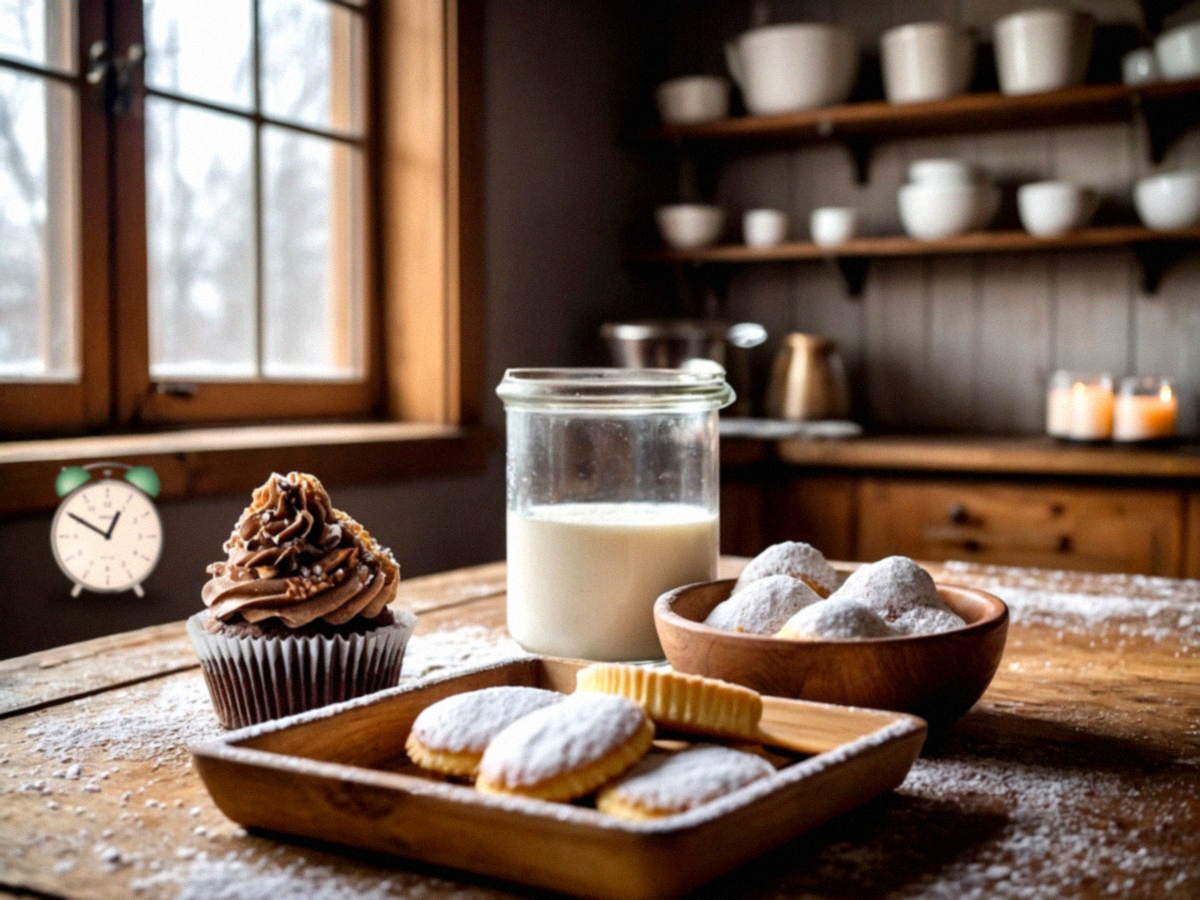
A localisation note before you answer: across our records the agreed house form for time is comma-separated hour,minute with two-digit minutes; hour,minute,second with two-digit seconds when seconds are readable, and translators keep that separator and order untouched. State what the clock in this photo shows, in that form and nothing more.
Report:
12,50
